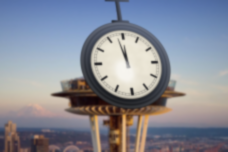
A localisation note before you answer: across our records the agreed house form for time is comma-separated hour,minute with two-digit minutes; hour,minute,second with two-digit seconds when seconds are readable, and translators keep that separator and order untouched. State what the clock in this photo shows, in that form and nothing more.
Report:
11,58
